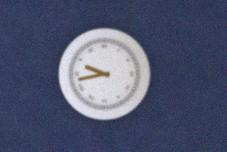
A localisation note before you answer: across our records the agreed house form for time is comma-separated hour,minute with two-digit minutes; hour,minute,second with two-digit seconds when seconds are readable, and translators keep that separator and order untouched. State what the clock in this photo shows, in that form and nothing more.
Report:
9,43
